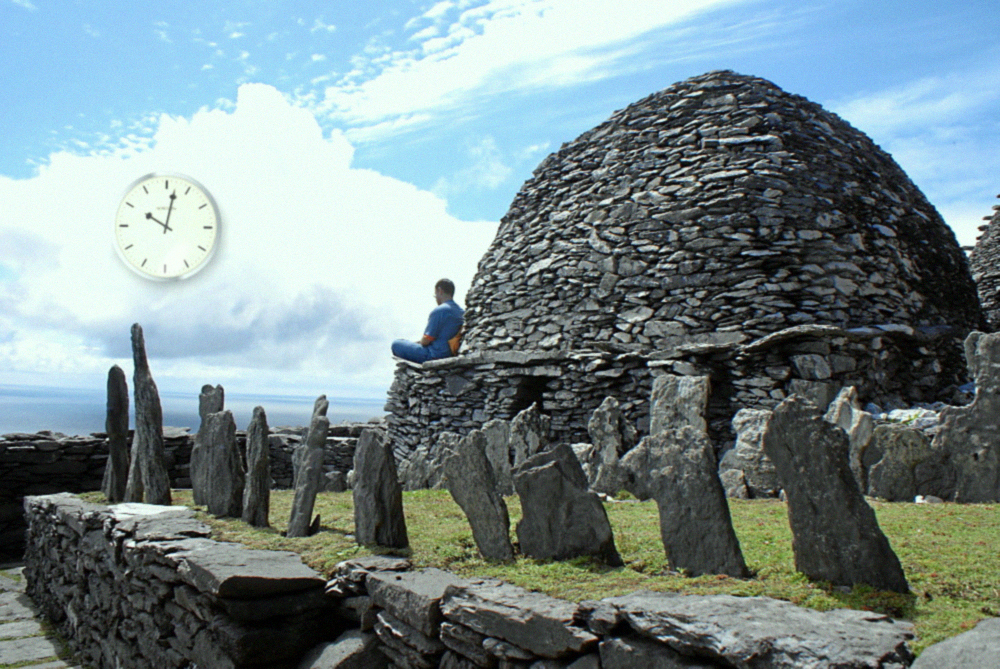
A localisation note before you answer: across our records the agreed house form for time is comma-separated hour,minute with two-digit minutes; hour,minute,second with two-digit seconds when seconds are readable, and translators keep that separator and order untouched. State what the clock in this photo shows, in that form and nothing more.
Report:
10,02
